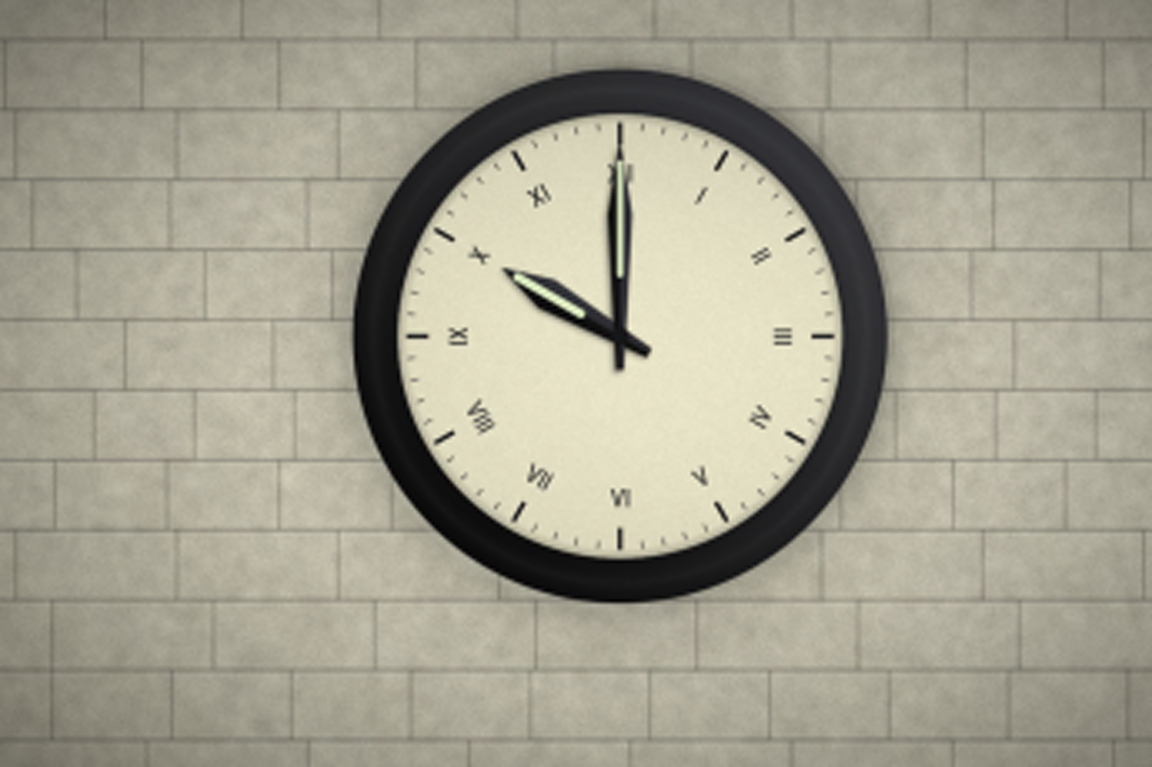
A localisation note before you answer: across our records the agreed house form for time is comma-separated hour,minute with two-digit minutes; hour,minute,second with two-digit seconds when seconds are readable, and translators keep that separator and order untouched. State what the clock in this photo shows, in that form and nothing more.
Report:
10,00
